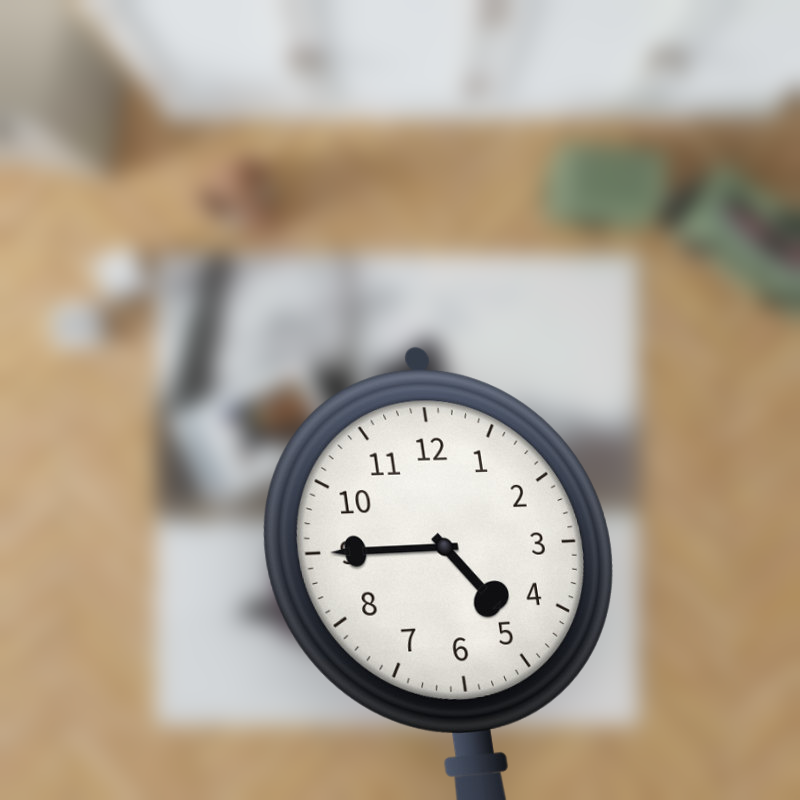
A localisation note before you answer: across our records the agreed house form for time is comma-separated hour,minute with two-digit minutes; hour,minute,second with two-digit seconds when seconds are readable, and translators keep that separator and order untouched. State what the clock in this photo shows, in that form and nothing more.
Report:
4,45
